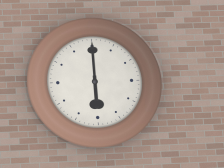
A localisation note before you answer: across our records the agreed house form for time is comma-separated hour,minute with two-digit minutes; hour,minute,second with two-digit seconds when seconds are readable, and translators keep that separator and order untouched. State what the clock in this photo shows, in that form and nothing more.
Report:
6,00
